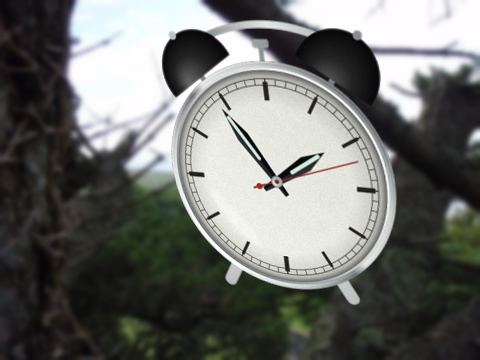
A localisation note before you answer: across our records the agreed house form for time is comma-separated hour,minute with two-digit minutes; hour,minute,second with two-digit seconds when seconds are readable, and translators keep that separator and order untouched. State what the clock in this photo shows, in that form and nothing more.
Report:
1,54,12
